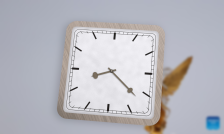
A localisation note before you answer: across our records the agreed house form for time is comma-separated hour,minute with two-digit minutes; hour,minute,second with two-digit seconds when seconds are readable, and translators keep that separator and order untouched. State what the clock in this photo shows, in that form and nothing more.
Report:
8,22
